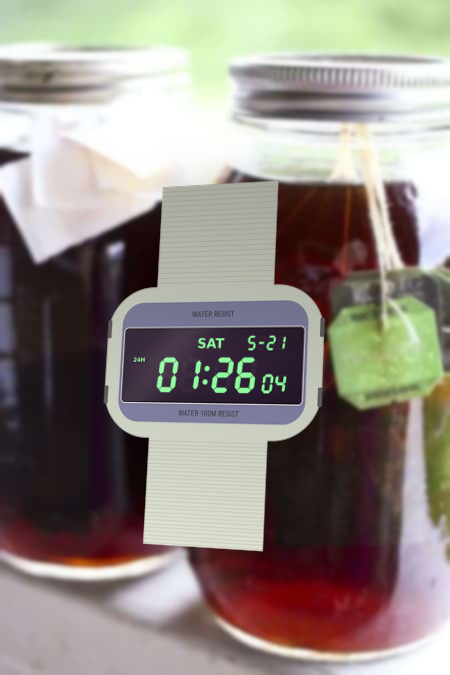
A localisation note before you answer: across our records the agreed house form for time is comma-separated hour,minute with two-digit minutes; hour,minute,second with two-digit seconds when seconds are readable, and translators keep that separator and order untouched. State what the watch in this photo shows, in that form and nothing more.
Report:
1,26,04
